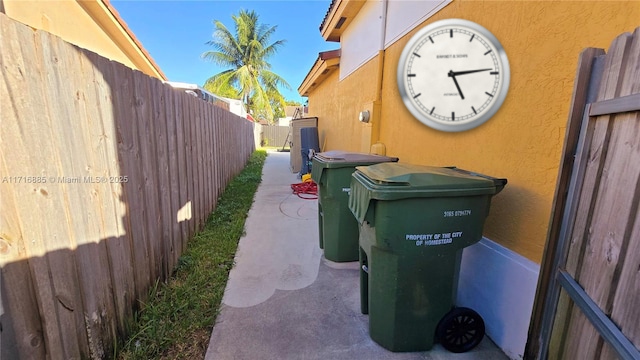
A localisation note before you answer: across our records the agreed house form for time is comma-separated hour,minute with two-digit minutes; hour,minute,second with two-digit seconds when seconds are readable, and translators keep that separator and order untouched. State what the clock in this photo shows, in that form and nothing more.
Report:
5,14
